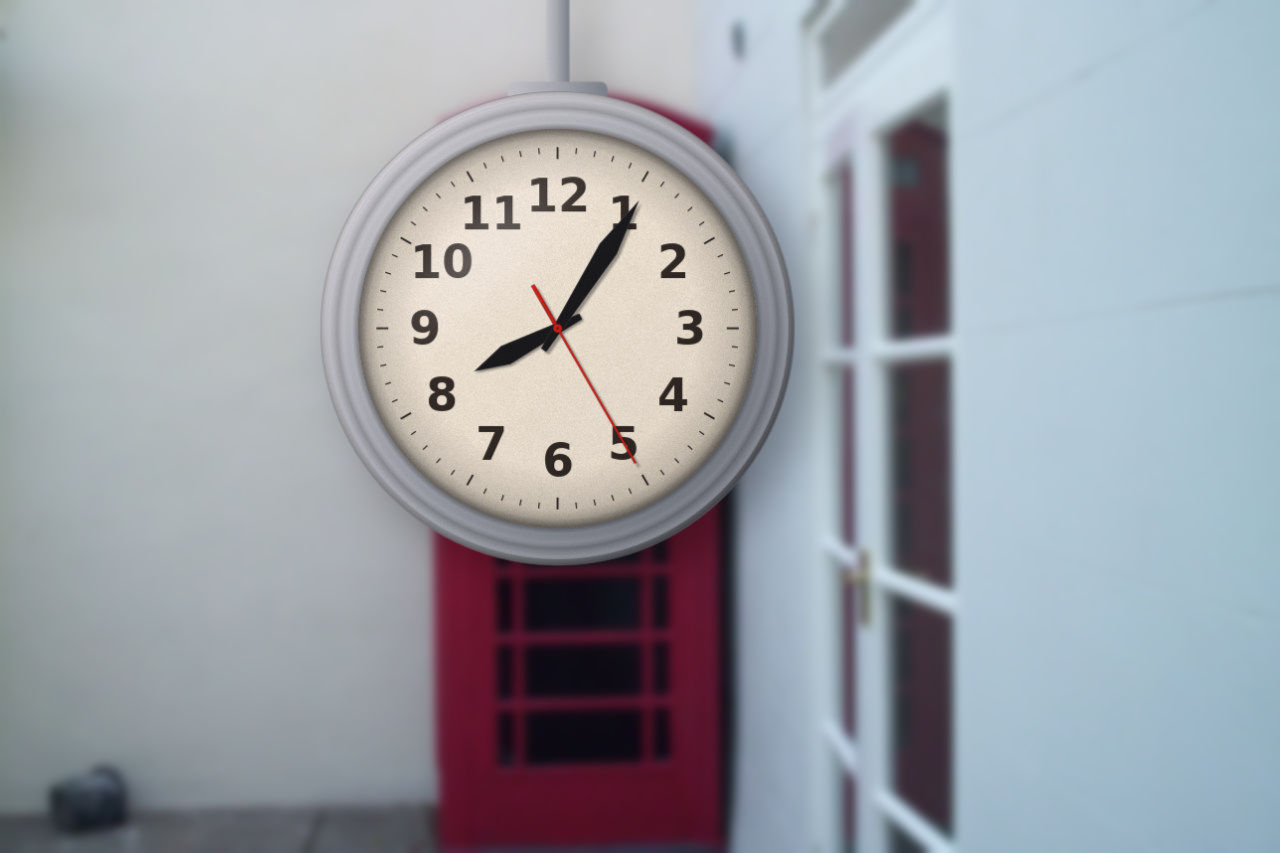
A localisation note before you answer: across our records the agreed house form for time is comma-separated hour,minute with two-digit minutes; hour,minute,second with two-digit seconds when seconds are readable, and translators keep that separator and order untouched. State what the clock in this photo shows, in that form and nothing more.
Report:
8,05,25
